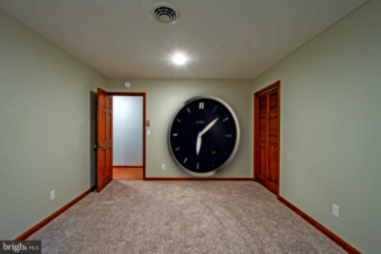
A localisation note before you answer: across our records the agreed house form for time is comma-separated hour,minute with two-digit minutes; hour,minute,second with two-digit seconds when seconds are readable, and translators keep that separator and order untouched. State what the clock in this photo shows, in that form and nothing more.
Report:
6,08
